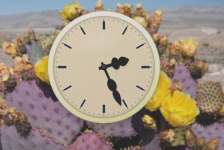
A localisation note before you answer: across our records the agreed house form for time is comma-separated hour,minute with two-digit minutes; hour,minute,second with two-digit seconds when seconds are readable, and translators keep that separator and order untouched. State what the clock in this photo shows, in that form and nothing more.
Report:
2,26
